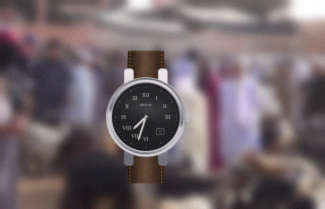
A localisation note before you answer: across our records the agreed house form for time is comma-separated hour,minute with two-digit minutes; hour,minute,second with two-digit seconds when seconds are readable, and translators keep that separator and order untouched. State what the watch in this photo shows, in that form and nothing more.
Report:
7,33
